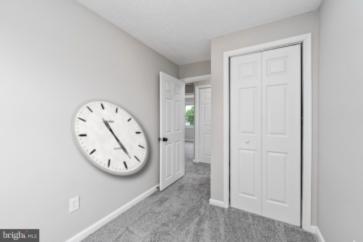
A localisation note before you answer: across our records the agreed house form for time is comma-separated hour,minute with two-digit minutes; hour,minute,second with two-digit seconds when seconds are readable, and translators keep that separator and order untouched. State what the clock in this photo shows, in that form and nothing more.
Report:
11,27
